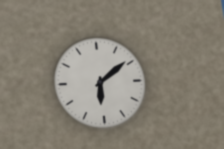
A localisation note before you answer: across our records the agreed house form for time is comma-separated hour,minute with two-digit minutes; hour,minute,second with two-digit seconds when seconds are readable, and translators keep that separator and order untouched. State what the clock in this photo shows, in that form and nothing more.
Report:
6,09
